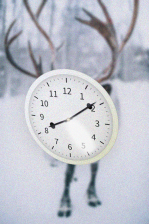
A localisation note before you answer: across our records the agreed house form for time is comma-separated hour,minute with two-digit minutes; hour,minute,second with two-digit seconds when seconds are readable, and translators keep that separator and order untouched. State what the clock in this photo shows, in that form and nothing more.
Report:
8,09
